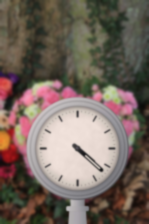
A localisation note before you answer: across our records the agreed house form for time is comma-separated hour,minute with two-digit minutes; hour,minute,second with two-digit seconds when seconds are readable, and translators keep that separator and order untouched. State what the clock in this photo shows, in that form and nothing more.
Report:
4,22
